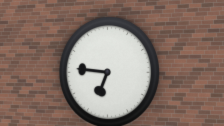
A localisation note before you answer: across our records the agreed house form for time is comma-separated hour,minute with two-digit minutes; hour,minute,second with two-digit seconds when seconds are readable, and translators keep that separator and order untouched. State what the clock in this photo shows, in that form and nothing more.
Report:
6,46
